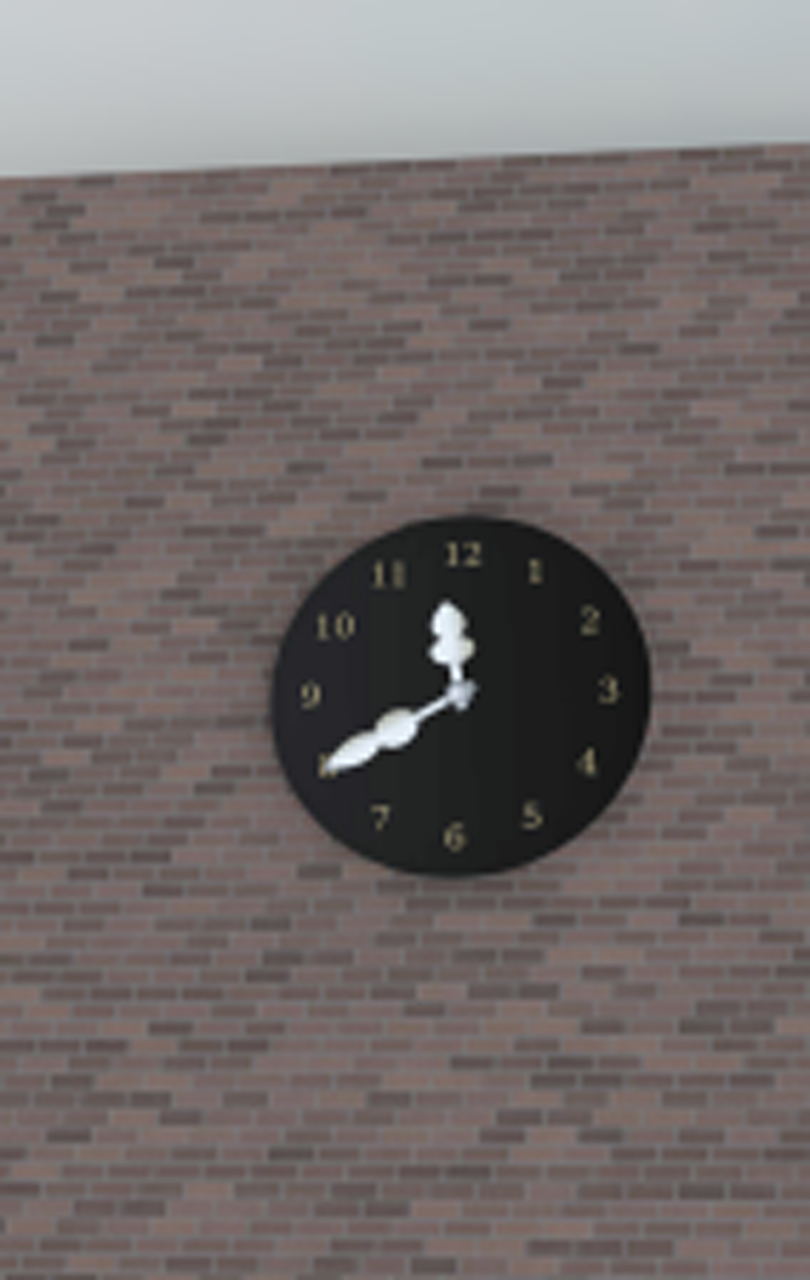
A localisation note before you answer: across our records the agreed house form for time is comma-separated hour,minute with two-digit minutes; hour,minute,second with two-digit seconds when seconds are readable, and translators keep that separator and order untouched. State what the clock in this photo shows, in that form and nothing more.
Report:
11,40
